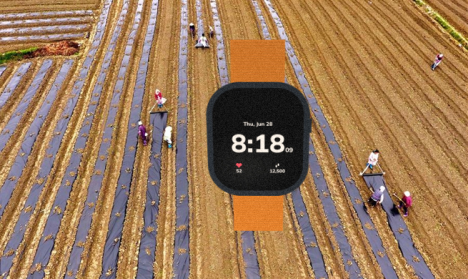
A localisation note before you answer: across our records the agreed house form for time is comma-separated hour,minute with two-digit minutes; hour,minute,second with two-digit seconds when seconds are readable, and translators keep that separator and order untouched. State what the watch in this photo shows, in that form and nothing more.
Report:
8,18
